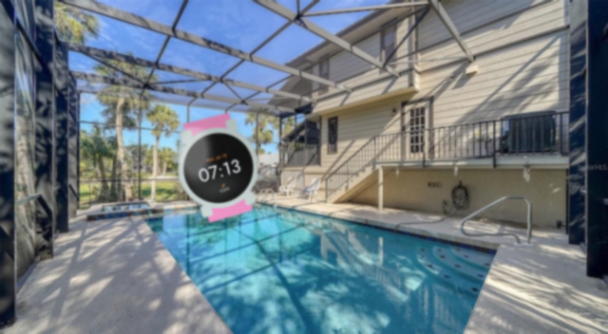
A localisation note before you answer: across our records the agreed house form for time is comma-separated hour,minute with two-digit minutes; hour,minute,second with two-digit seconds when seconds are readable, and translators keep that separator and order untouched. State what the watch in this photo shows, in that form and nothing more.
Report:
7,13
